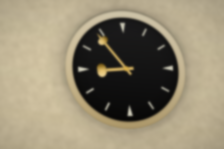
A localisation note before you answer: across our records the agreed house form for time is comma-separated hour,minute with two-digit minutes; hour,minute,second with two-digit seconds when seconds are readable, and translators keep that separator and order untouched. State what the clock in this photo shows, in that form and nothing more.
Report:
8,54
